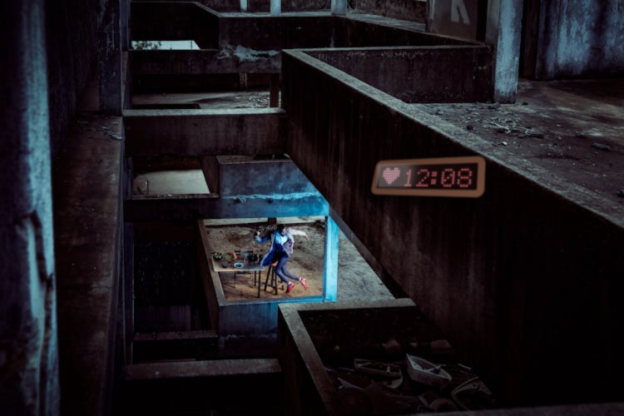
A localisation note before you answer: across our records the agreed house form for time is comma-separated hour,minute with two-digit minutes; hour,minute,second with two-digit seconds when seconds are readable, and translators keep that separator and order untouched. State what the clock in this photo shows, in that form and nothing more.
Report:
12,08
